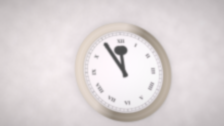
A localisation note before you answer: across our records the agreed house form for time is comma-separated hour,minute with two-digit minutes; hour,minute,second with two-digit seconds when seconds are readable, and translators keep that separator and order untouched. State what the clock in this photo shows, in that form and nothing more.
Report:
11,55
